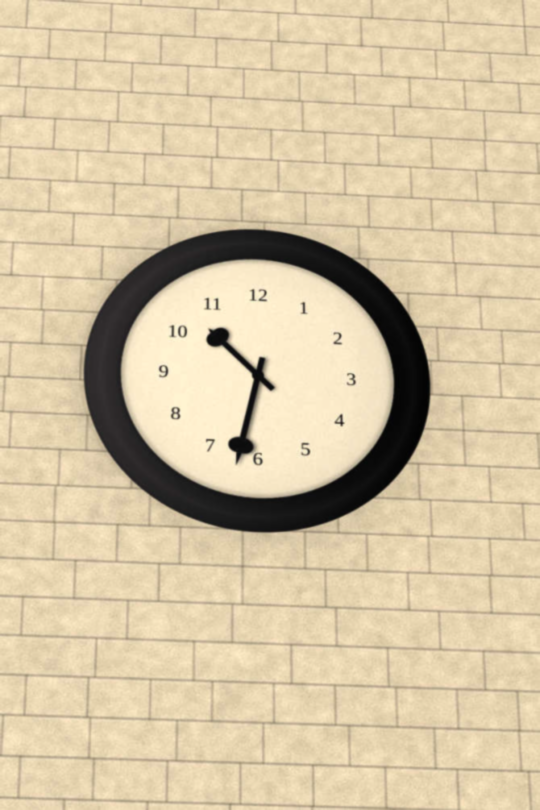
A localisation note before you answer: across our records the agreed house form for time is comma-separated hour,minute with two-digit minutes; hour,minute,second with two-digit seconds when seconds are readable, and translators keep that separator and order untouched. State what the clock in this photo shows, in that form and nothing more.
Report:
10,32
